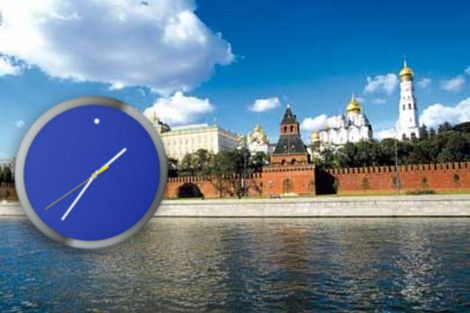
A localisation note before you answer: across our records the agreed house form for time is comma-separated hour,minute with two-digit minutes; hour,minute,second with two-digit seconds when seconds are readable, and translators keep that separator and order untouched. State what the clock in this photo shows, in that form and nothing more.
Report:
1,35,39
